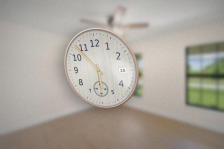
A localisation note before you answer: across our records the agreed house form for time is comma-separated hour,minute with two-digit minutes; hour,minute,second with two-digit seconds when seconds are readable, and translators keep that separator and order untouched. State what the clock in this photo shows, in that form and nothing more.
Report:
5,53
